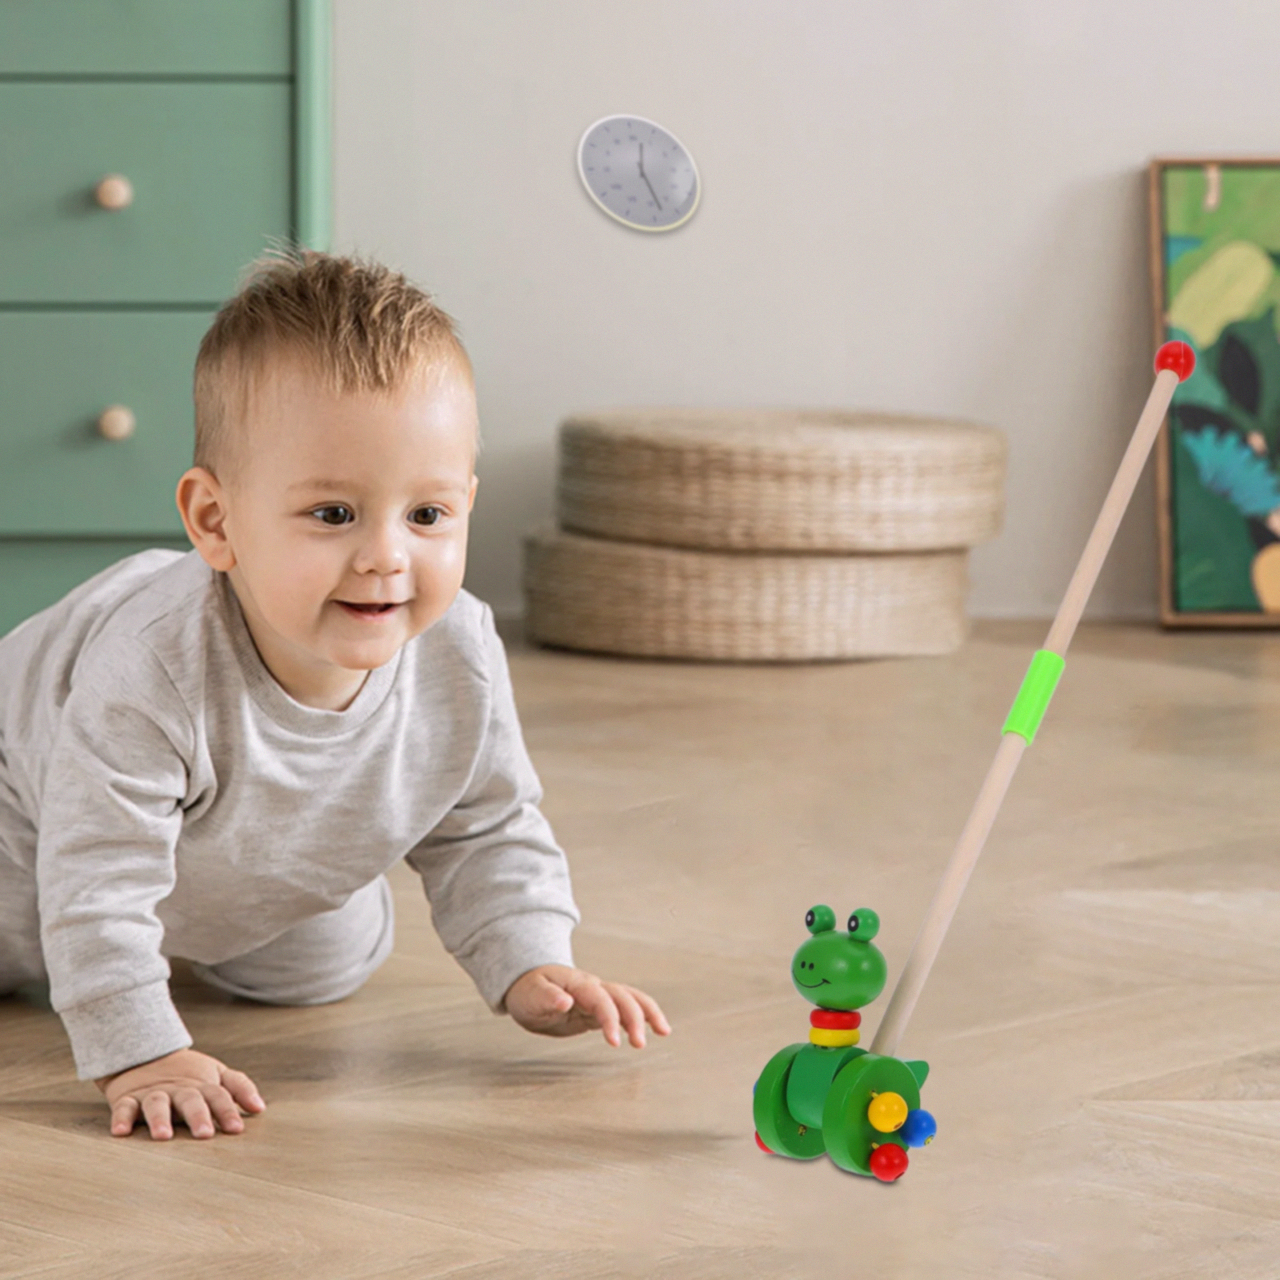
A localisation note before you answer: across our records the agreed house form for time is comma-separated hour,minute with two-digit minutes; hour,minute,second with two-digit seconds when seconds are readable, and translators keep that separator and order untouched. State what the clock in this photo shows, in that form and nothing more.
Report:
12,28
